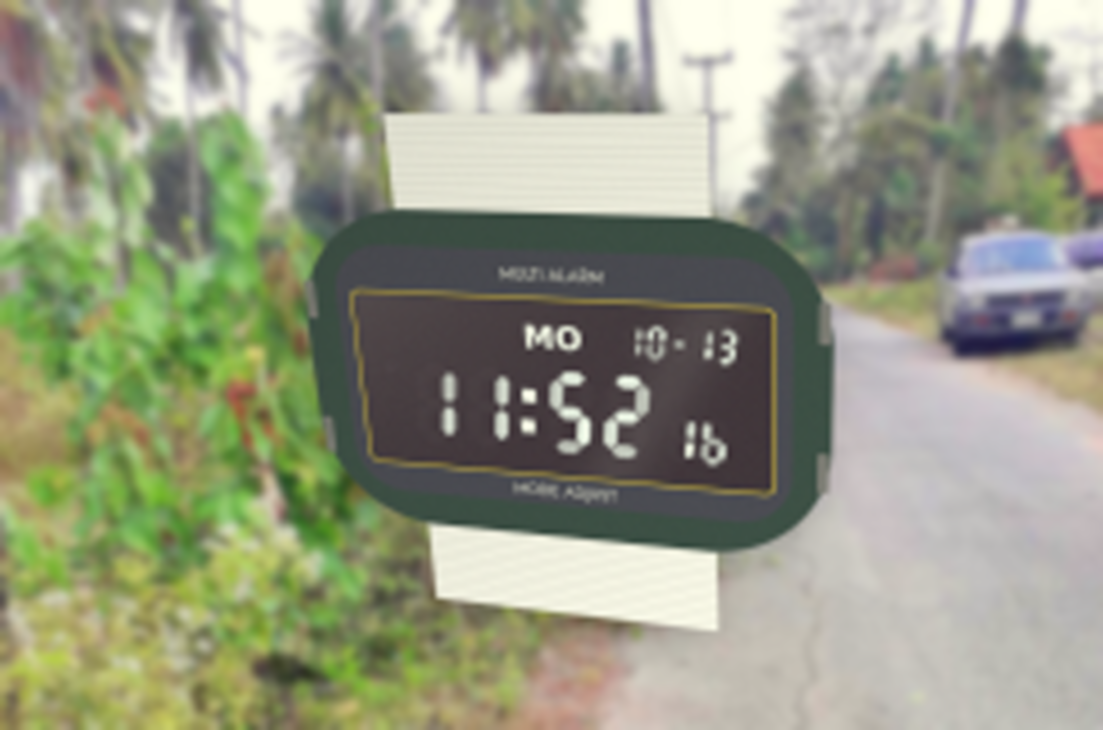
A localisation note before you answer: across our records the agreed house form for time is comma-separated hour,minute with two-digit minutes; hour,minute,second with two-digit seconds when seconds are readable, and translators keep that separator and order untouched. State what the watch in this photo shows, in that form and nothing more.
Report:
11,52,16
